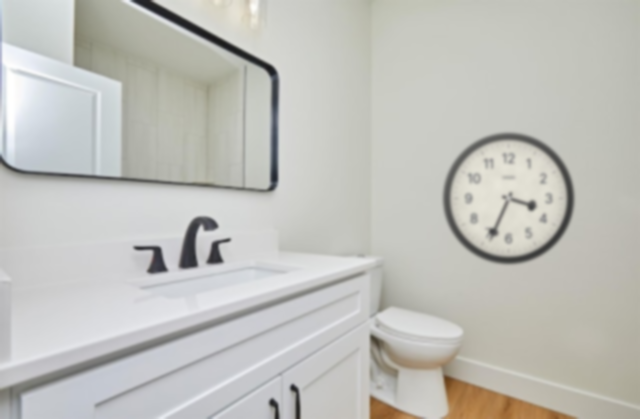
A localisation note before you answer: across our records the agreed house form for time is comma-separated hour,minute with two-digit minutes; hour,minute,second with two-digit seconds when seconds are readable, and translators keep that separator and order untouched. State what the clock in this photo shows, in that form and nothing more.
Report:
3,34
